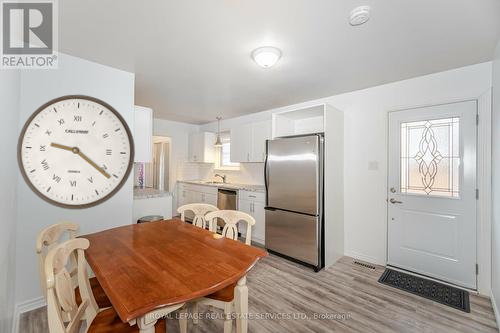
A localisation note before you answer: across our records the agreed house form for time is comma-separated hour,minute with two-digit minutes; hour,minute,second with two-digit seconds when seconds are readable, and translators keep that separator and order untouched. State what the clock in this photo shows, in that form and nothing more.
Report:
9,21
